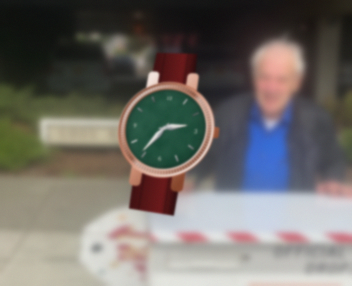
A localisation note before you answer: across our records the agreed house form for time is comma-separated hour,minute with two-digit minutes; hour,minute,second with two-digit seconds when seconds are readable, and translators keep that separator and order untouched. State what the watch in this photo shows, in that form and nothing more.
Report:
2,36
